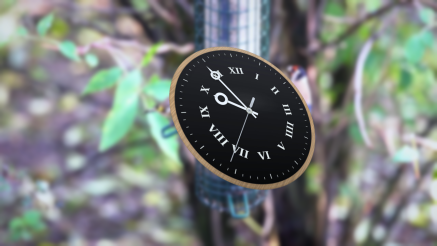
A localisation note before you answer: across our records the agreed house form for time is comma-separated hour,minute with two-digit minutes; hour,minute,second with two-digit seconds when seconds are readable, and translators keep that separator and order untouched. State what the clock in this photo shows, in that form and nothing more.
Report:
9,54,36
